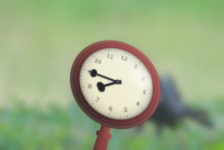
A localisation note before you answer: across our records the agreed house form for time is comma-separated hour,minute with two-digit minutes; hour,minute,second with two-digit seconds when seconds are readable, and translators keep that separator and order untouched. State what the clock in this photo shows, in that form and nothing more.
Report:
7,45
